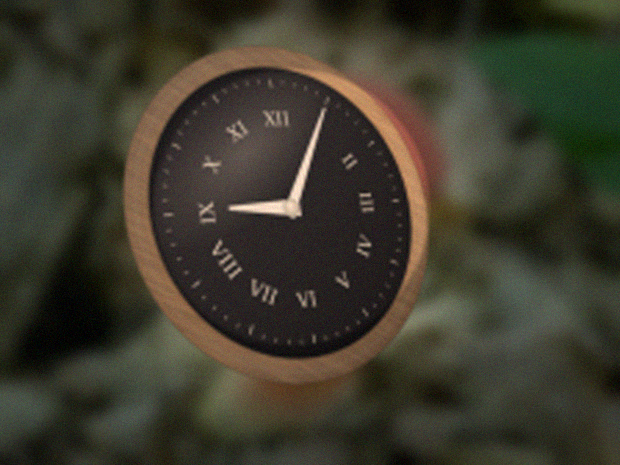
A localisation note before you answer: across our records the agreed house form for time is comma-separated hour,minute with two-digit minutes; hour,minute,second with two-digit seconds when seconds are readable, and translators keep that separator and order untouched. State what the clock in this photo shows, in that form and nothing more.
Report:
9,05
